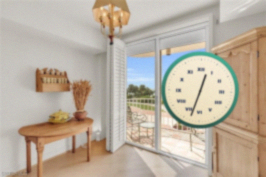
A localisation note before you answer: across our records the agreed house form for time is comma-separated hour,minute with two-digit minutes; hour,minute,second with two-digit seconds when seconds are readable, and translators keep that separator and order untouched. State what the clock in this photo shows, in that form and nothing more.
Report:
12,33
